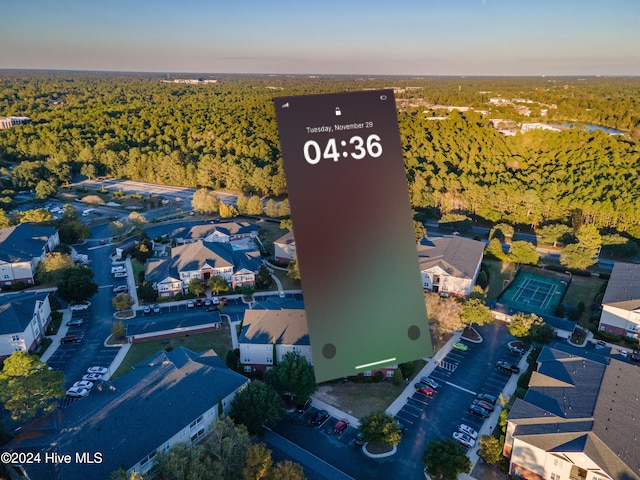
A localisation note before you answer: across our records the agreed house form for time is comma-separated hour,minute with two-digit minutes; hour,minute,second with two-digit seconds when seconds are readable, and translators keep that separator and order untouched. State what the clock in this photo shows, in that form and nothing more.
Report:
4,36
